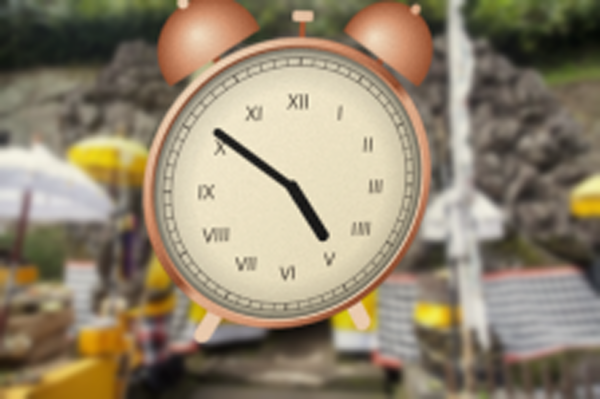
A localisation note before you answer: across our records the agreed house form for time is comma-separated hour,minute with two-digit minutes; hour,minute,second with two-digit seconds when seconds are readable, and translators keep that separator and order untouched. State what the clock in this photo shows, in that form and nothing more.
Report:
4,51
